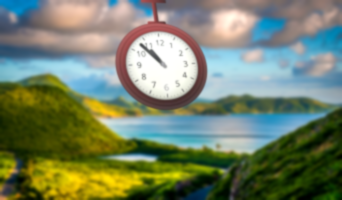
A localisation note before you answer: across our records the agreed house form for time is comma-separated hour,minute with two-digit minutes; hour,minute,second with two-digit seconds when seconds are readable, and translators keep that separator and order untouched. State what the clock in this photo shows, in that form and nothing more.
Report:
10,53
